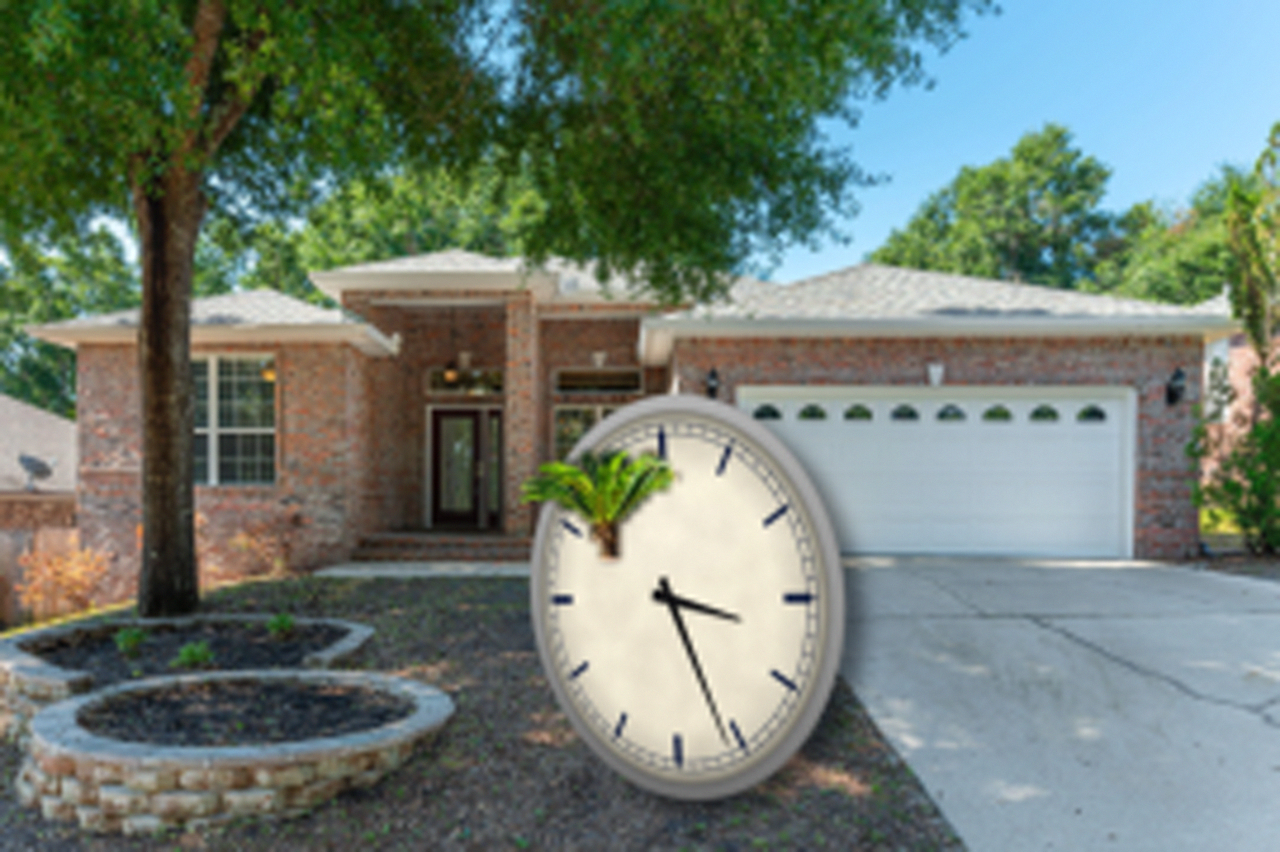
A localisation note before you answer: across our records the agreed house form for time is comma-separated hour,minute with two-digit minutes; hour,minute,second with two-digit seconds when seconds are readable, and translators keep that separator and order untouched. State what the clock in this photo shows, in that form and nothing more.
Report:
3,26
